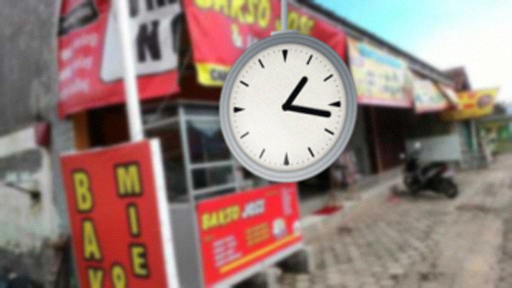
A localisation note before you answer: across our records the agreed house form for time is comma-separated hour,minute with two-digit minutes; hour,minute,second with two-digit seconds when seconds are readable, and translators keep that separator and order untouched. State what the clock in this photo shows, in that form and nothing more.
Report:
1,17
